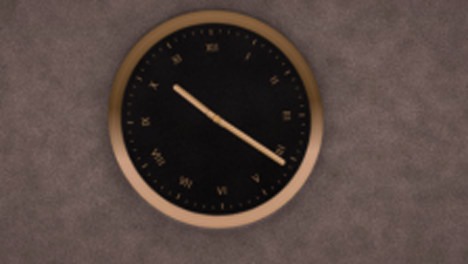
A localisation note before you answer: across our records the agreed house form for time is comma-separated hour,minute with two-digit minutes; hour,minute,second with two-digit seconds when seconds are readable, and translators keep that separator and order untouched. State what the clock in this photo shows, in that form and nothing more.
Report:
10,21
